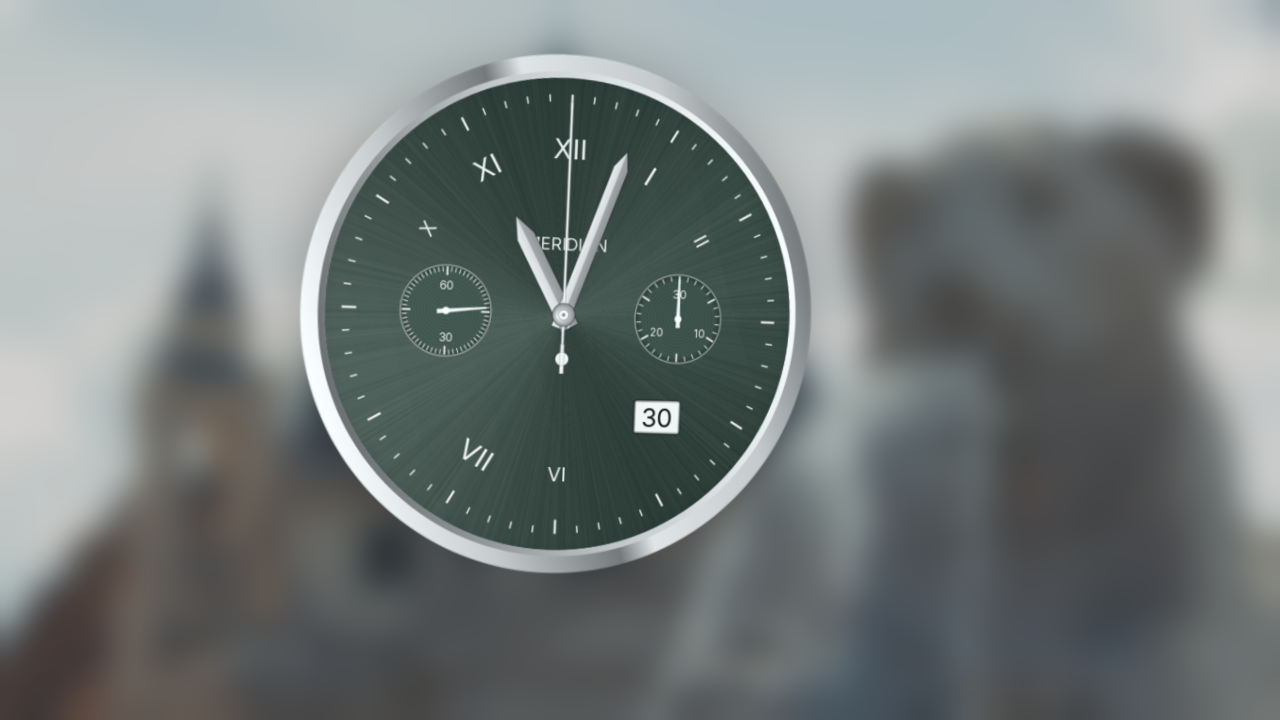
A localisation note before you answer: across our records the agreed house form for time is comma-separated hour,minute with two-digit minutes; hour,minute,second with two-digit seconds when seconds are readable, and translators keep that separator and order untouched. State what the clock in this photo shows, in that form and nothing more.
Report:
11,03,14
